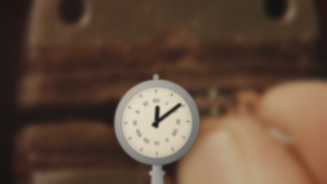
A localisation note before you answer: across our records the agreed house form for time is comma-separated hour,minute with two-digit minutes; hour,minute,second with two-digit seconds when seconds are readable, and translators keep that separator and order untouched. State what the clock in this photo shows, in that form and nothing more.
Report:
12,09
